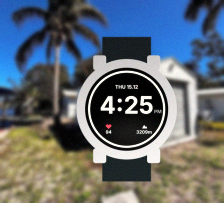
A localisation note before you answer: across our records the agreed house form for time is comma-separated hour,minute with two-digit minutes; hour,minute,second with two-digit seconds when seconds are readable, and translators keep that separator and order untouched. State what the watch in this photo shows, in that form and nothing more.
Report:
4,25
